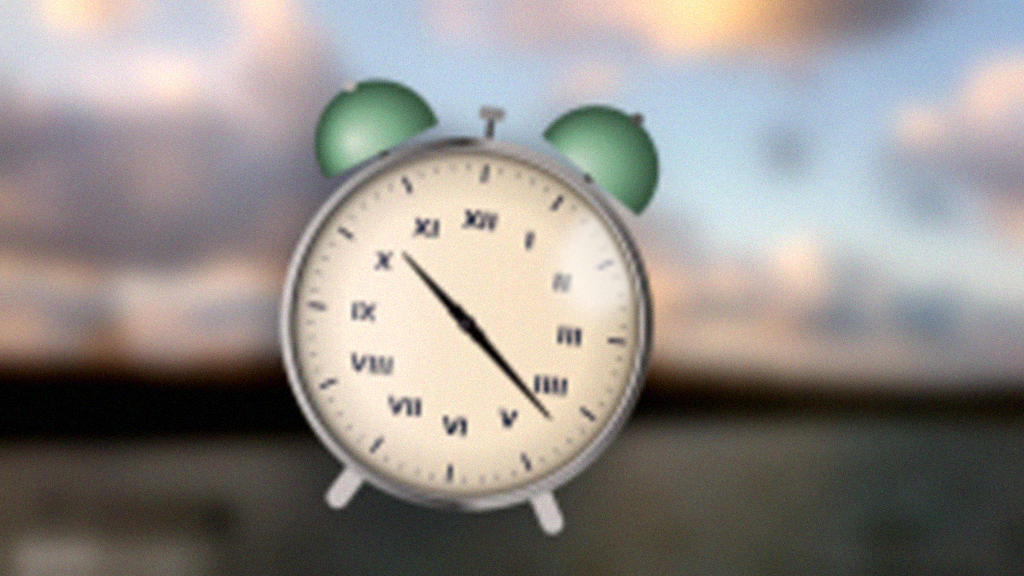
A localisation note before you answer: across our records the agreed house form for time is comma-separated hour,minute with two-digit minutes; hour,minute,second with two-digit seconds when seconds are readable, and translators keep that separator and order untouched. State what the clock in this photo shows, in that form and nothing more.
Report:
10,22
